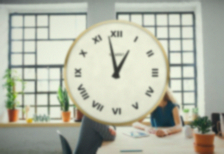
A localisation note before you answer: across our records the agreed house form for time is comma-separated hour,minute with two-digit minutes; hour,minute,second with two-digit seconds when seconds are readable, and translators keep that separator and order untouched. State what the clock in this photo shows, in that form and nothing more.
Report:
12,58
